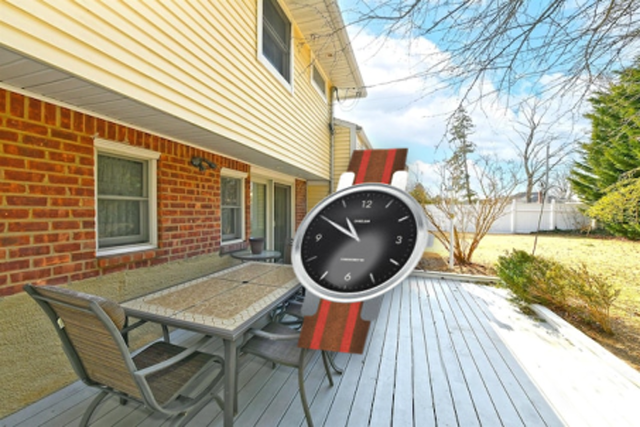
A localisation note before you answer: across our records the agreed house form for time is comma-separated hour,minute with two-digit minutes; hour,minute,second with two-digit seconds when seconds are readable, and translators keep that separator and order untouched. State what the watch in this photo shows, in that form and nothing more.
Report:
10,50
